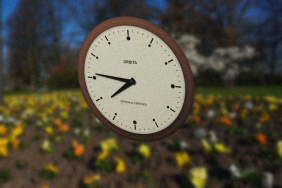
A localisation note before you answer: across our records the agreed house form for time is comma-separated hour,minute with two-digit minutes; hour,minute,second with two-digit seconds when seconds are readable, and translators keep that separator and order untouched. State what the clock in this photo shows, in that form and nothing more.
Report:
7,46
